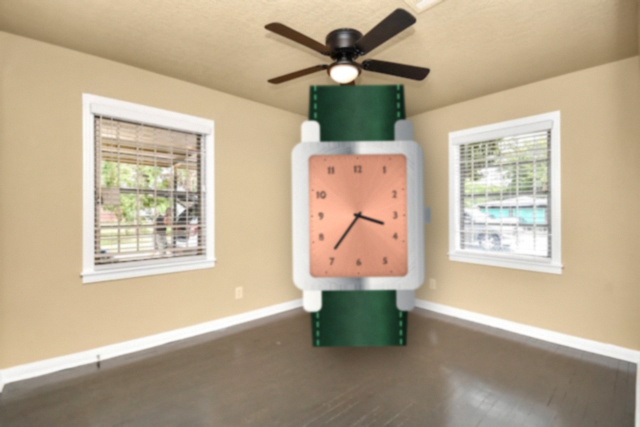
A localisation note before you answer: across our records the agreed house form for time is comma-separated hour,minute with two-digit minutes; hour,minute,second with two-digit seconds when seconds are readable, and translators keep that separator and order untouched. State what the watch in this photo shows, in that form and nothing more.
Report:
3,36
